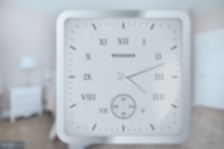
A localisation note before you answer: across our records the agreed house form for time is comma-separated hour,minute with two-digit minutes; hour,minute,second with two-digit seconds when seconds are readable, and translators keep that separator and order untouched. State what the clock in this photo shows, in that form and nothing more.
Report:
4,12
